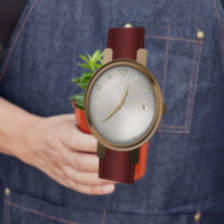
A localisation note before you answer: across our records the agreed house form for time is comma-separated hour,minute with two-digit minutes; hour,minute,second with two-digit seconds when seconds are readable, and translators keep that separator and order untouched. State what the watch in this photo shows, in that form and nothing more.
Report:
12,38
